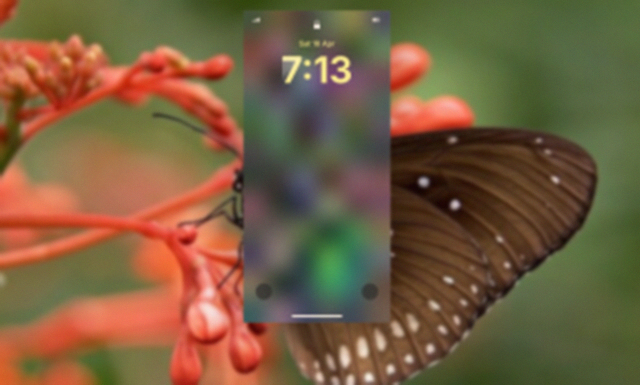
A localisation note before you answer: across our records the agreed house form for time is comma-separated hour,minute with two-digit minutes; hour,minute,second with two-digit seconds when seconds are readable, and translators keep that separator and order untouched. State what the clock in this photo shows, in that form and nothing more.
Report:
7,13
